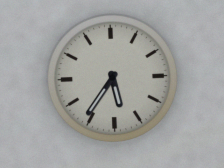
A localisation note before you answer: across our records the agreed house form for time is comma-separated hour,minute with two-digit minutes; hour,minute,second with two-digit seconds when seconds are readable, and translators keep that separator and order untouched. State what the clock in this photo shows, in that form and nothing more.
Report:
5,36
